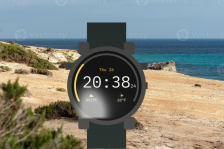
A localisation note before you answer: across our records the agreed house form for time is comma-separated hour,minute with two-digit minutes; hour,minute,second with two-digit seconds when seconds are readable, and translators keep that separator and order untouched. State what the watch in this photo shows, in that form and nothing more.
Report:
20,38
